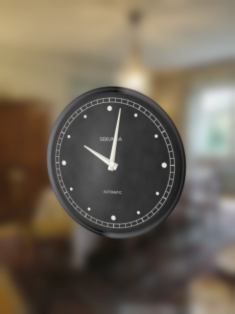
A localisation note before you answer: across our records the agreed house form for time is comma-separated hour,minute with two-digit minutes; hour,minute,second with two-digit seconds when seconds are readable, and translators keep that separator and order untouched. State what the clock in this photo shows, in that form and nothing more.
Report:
10,02
